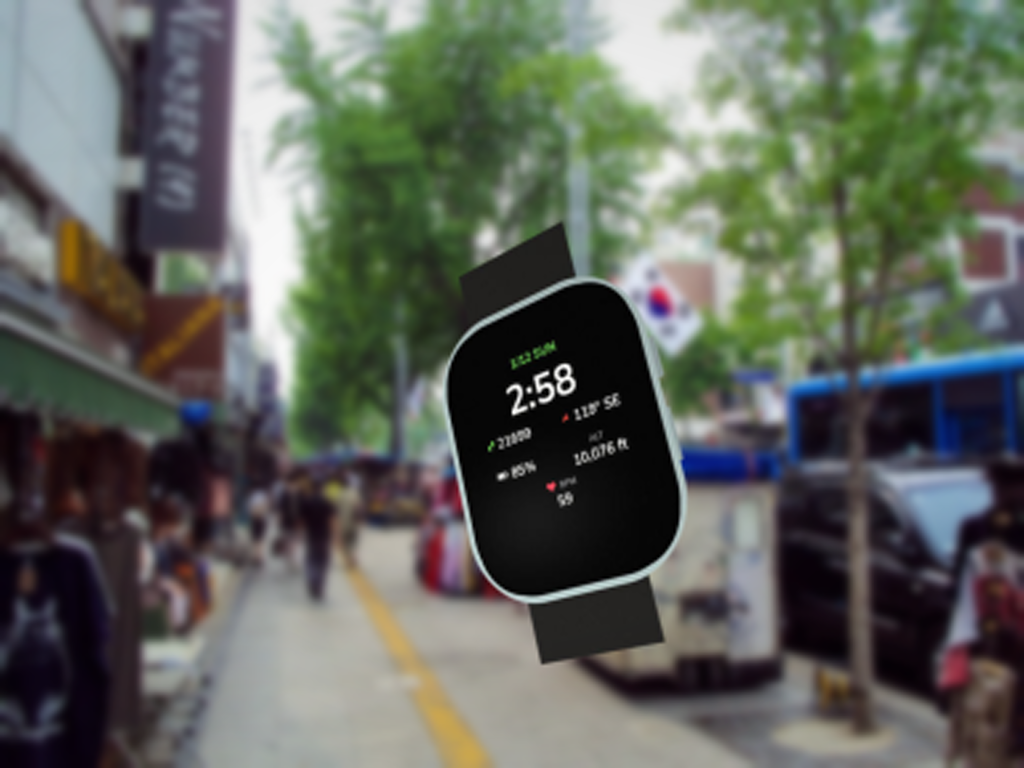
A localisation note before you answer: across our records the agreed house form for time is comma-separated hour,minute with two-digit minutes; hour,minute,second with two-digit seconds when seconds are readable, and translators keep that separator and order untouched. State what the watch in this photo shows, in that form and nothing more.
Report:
2,58
